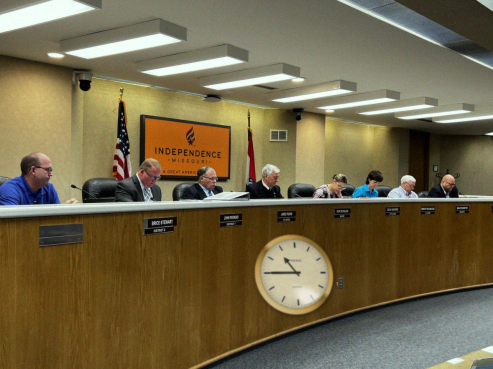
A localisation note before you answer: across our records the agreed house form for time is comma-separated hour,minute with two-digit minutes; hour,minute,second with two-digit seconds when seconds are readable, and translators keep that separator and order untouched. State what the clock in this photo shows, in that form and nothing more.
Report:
10,45
